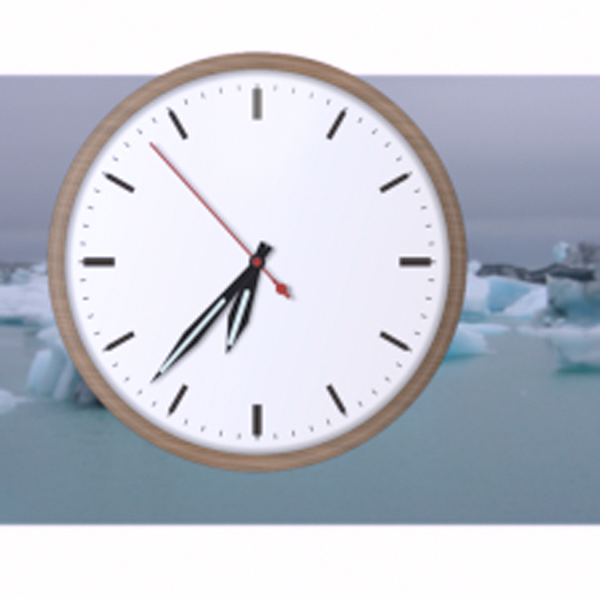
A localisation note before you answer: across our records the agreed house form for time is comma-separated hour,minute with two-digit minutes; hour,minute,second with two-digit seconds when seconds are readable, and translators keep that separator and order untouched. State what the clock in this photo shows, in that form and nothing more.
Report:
6,36,53
